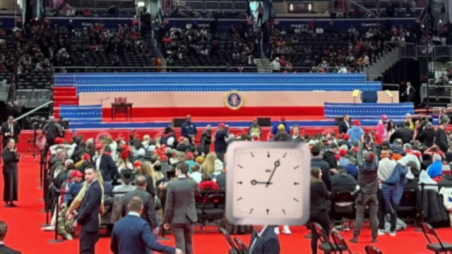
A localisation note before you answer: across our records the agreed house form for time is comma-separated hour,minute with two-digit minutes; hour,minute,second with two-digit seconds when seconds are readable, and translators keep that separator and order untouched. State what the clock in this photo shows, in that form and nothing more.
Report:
9,04
